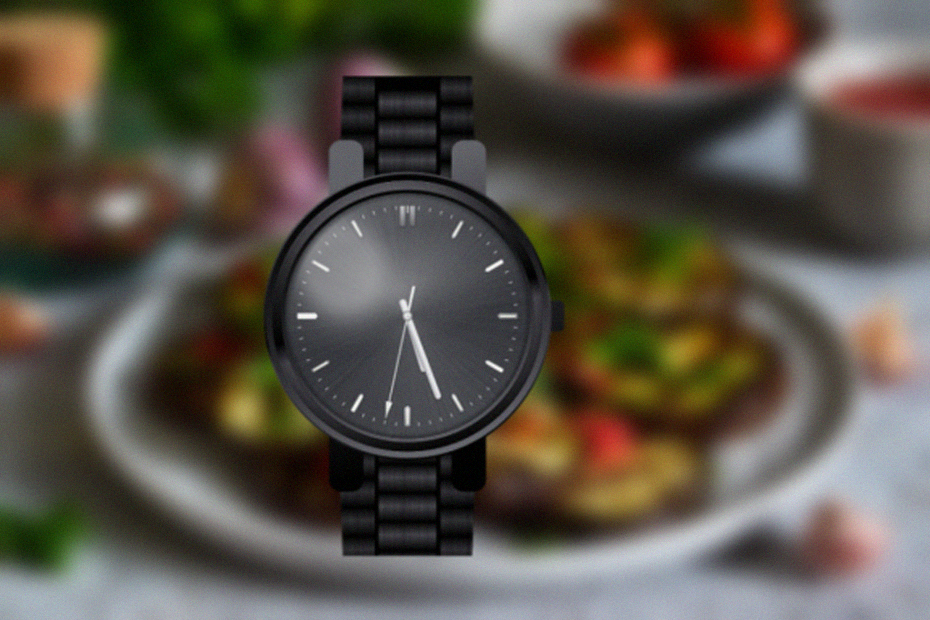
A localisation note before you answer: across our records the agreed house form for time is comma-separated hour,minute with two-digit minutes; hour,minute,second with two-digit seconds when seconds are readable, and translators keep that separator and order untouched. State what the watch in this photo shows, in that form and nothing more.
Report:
5,26,32
